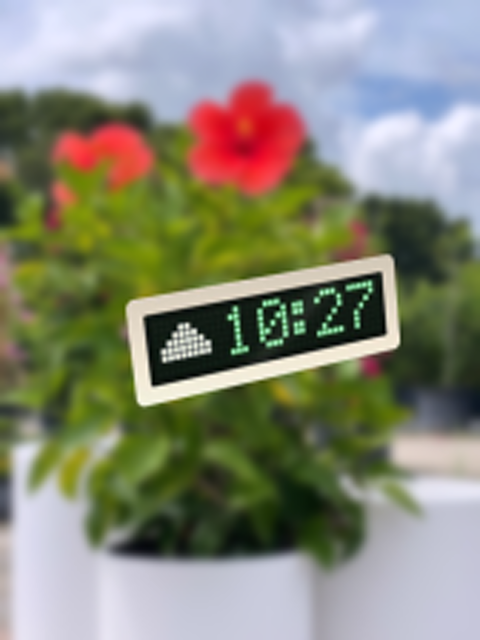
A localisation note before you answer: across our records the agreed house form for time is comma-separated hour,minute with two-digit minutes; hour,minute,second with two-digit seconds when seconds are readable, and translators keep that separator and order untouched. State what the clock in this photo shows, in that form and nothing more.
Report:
10,27
